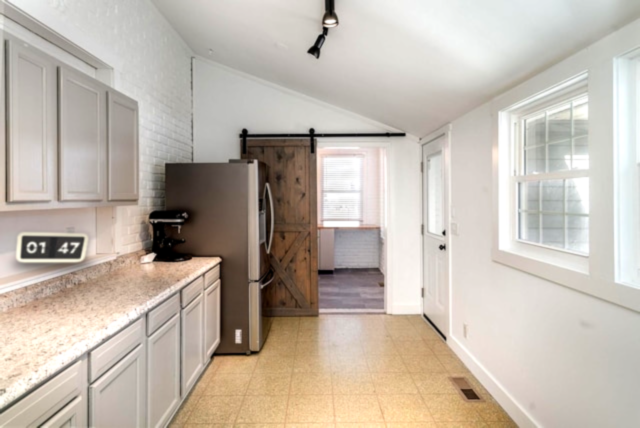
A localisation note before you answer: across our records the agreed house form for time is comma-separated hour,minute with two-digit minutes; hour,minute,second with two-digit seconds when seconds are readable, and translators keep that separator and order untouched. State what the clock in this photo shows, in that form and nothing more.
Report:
1,47
